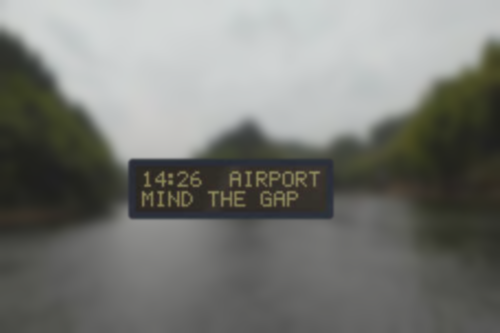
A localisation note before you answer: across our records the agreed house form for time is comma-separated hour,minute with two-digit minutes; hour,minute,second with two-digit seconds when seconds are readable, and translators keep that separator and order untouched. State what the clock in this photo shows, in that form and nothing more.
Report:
14,26
